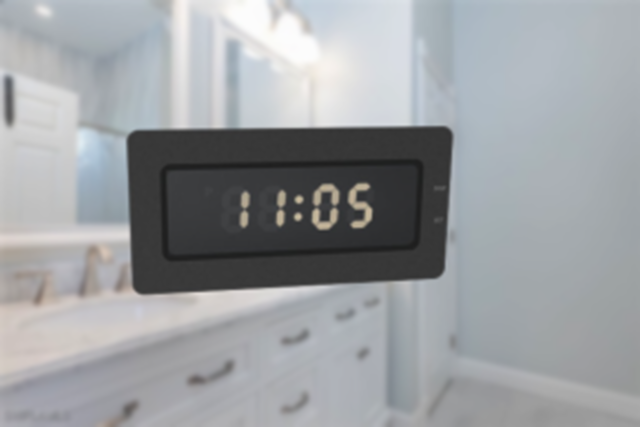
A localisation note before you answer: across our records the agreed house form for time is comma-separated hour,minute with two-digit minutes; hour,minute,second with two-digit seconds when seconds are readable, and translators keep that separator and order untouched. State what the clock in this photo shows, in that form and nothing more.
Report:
11,05
